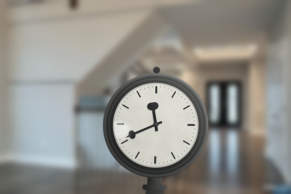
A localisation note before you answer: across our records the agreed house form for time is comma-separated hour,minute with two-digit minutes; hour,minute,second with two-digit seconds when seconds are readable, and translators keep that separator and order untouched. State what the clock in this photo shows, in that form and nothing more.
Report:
11,41
